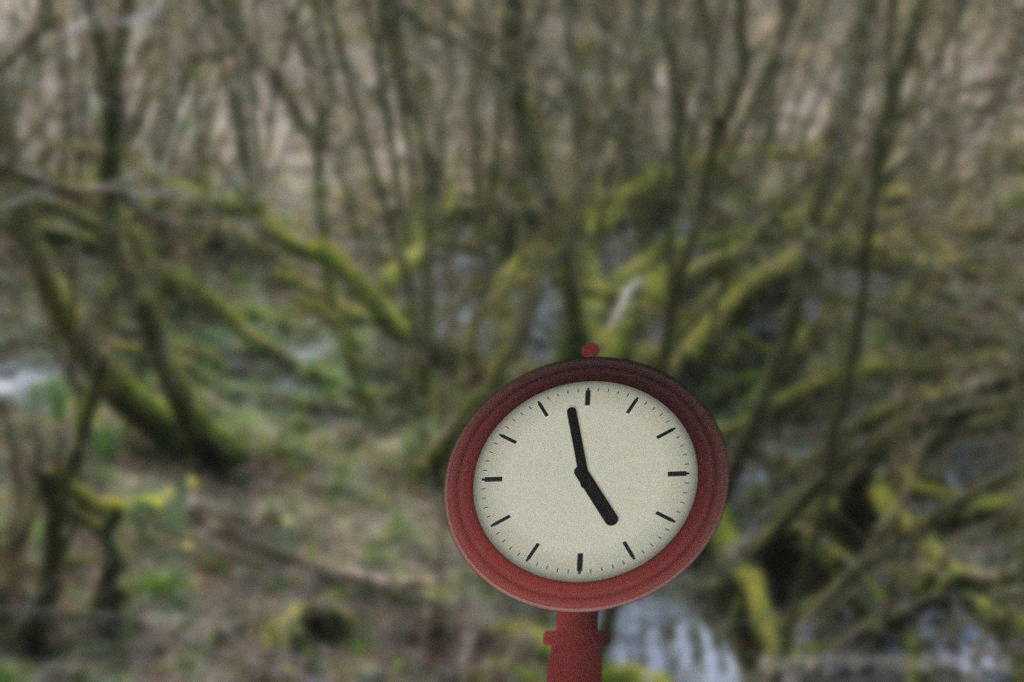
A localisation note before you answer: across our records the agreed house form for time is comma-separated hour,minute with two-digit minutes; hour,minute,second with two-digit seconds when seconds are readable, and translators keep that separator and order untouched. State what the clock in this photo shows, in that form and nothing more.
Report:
4,58
